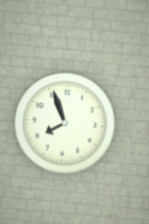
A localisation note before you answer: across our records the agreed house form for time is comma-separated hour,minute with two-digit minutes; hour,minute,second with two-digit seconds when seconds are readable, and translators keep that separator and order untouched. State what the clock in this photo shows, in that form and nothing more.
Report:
7,56
